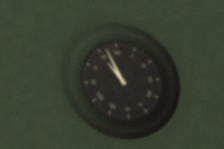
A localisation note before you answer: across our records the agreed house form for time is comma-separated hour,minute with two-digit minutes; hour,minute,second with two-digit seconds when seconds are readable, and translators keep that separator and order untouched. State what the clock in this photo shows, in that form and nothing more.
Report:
10,57
